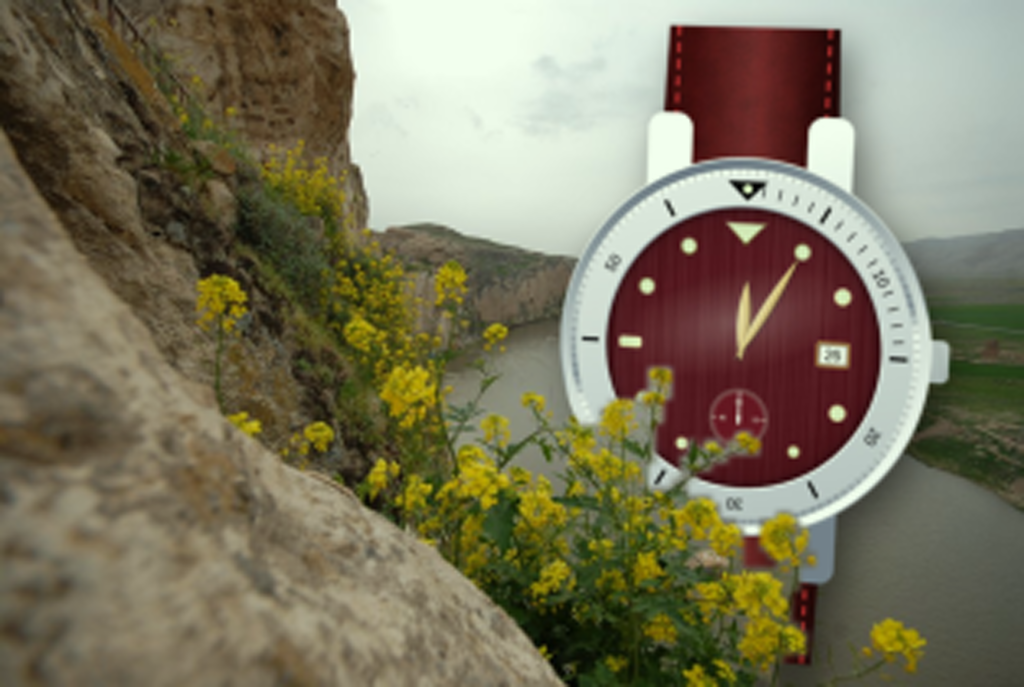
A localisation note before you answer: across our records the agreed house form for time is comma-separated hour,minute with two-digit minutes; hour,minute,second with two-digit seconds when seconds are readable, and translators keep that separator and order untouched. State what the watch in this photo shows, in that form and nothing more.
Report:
12,05
